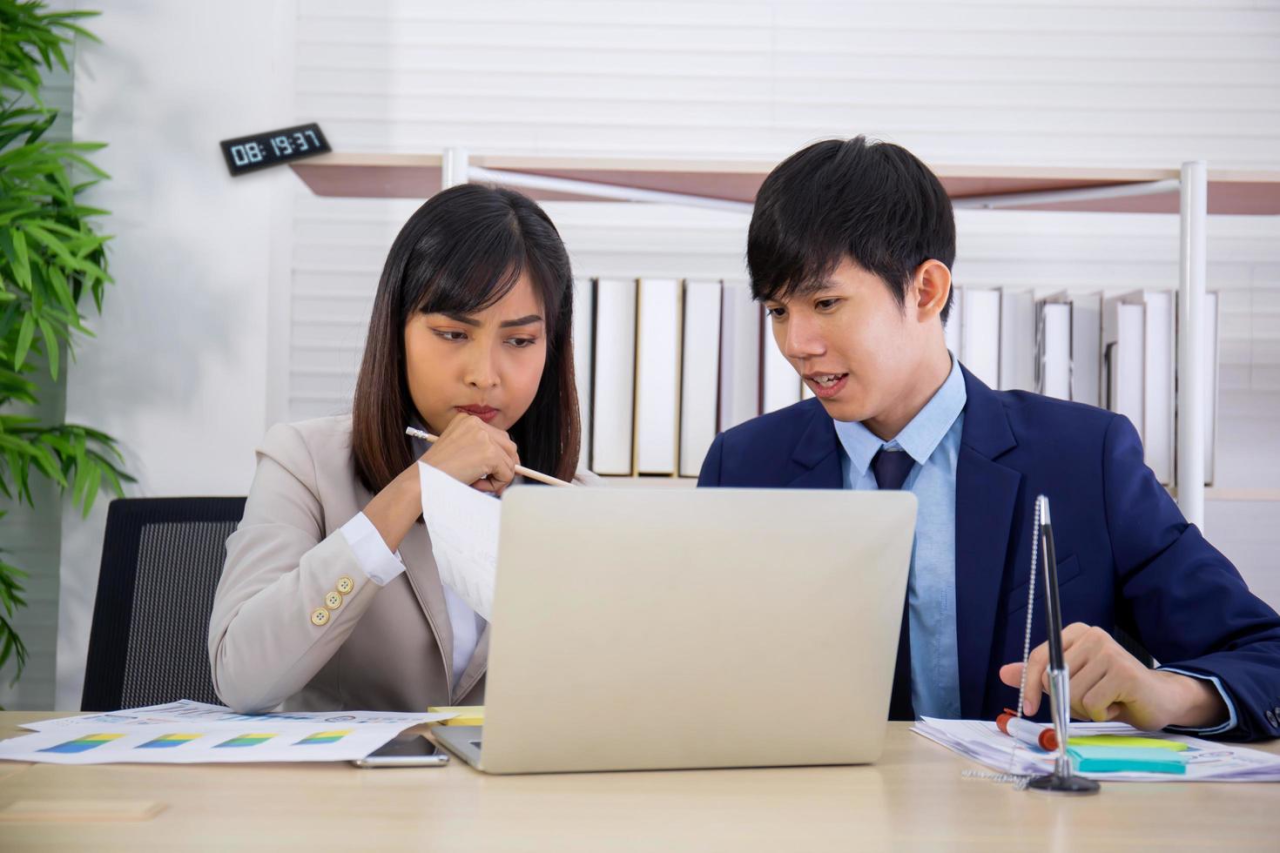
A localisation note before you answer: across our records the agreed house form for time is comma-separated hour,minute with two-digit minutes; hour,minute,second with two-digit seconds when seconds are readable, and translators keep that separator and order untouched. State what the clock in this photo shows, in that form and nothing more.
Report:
8,19,37
